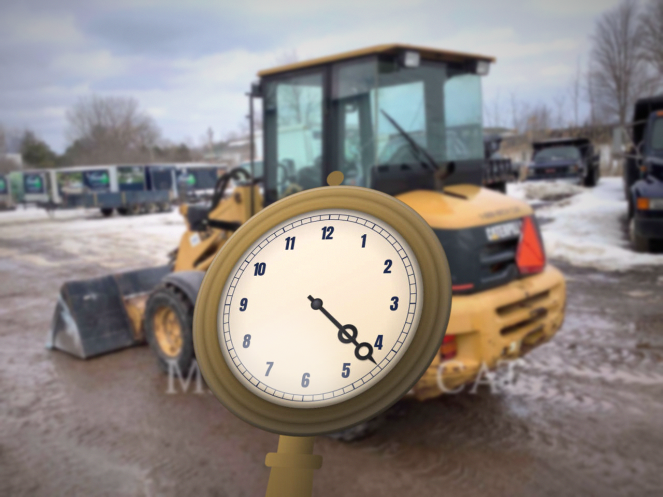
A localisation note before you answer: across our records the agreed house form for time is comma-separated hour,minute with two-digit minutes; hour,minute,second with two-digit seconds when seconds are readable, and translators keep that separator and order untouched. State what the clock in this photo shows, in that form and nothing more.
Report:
4,22
